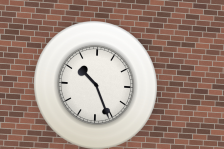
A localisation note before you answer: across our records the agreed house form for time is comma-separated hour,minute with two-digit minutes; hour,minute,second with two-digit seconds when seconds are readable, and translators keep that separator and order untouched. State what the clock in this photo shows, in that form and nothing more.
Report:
10,26
